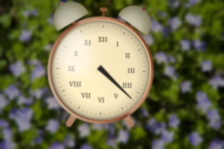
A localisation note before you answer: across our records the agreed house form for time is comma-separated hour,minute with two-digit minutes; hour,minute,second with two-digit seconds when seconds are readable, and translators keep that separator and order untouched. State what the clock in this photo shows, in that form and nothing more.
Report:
4,22
